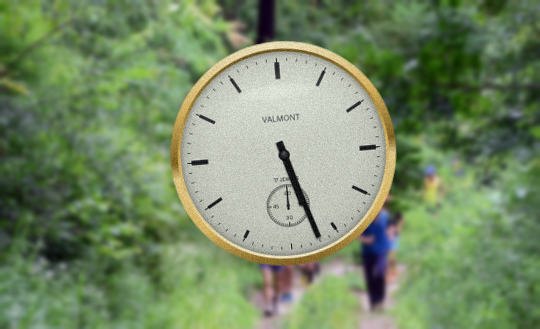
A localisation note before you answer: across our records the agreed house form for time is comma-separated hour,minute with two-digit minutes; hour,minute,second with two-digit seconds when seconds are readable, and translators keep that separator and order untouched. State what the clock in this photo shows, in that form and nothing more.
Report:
5,27
